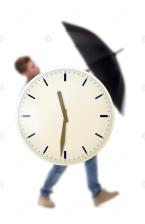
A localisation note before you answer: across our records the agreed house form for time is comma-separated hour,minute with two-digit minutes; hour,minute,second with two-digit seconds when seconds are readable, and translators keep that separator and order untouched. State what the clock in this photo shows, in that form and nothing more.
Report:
11,31
